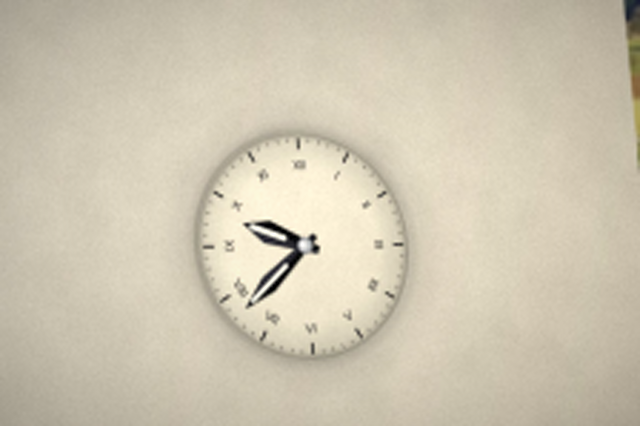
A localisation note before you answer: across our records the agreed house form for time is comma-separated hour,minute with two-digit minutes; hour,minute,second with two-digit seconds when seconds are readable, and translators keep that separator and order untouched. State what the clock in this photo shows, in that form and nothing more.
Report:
9,38
